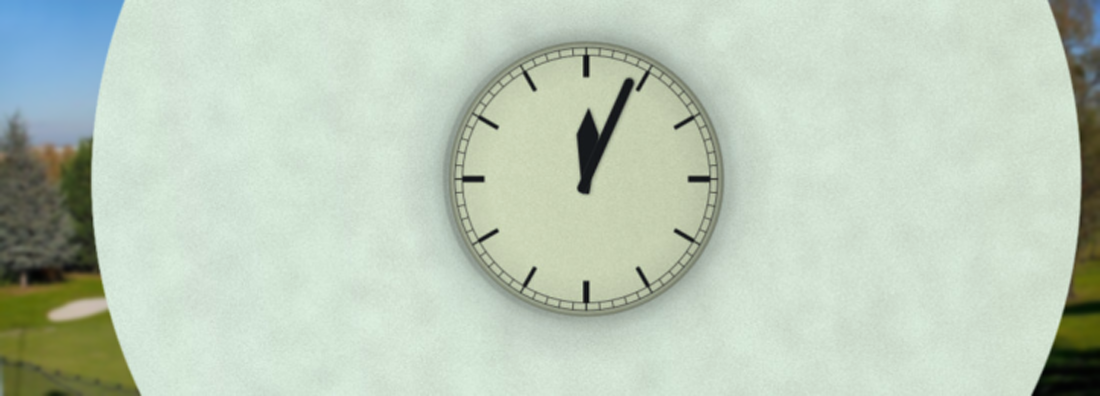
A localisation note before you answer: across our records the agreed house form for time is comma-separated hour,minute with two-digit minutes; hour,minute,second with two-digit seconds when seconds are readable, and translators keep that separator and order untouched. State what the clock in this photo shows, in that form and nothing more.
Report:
12,04
